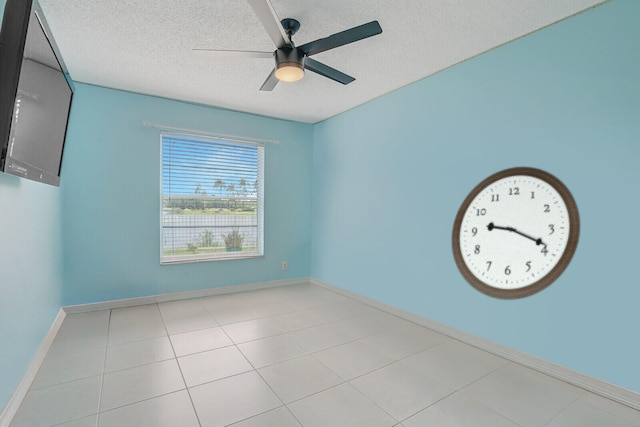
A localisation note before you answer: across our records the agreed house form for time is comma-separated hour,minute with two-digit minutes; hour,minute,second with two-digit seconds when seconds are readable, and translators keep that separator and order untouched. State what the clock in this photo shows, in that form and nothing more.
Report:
9,19
